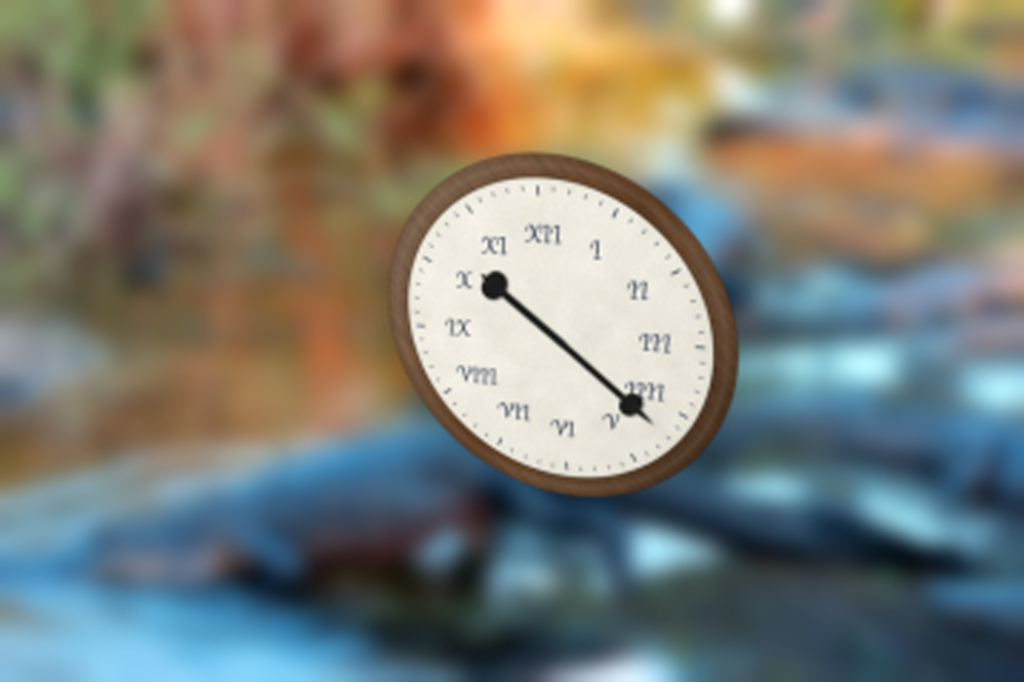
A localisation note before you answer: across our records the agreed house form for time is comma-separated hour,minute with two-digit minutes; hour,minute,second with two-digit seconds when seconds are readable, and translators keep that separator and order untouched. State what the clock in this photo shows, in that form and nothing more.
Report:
10,22
